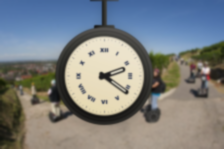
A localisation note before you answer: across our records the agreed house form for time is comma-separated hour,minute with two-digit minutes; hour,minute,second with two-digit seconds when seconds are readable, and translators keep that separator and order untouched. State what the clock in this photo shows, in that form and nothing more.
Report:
2,21
